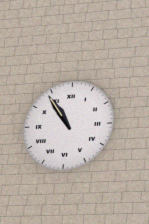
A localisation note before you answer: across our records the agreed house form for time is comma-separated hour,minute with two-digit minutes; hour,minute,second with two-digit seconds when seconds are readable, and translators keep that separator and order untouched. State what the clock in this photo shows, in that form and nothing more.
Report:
10,54
